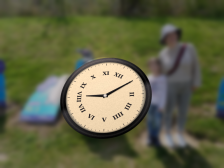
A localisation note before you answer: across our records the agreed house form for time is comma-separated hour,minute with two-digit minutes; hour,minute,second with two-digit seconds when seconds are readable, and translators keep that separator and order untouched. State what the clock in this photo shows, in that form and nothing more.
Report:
8,05
